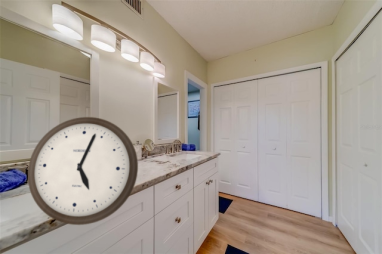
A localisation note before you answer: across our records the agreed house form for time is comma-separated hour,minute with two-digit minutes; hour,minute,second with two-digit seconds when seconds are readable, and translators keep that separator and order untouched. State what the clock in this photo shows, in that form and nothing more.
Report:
5,03
